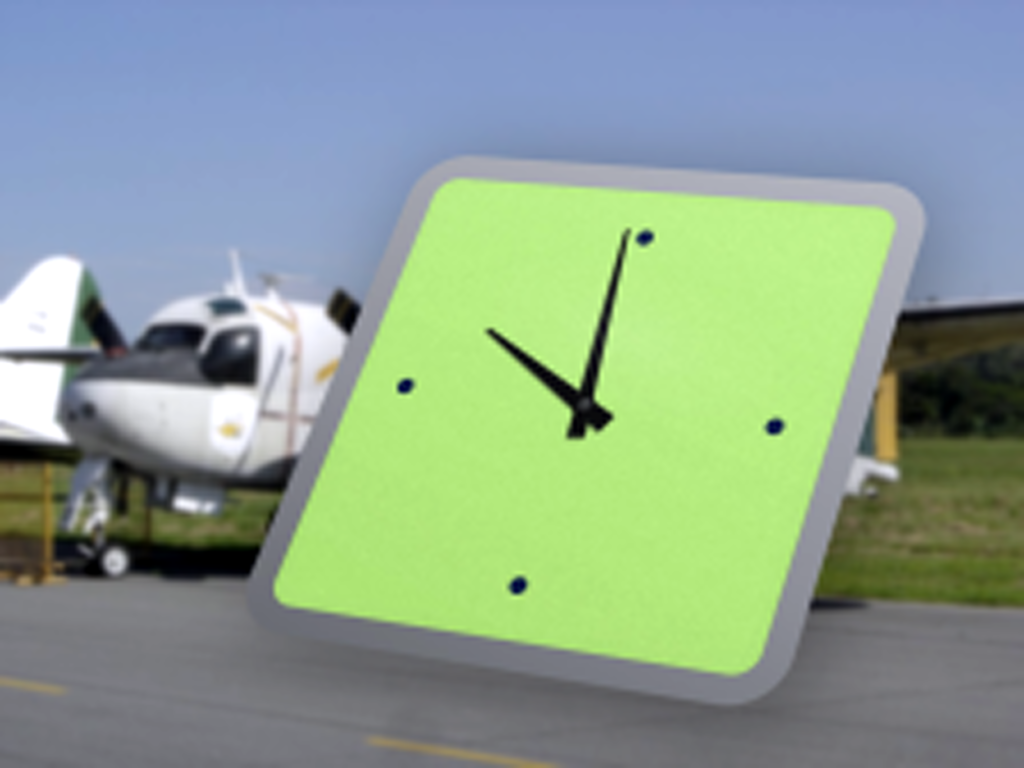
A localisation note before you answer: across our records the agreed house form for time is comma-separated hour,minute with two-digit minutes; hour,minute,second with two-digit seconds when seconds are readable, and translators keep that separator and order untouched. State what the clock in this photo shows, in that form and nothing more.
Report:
9,59
